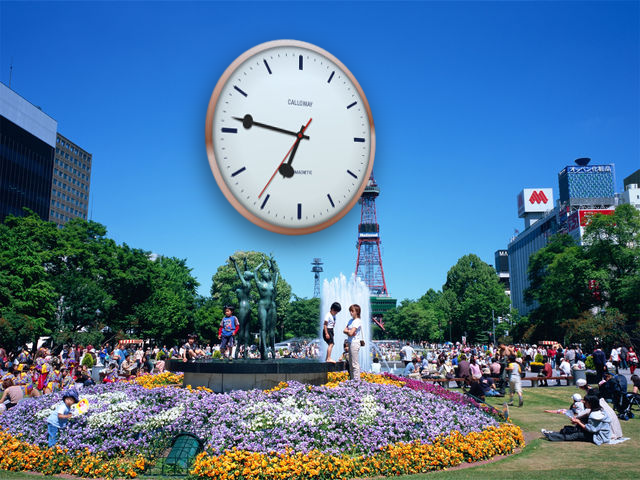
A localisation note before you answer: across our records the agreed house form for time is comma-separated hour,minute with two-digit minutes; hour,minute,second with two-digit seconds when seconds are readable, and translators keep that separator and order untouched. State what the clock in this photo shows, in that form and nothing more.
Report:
6,46,36
